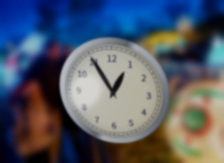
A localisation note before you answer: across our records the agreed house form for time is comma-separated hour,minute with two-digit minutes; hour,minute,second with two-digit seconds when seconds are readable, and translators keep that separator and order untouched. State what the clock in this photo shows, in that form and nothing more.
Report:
12,55
